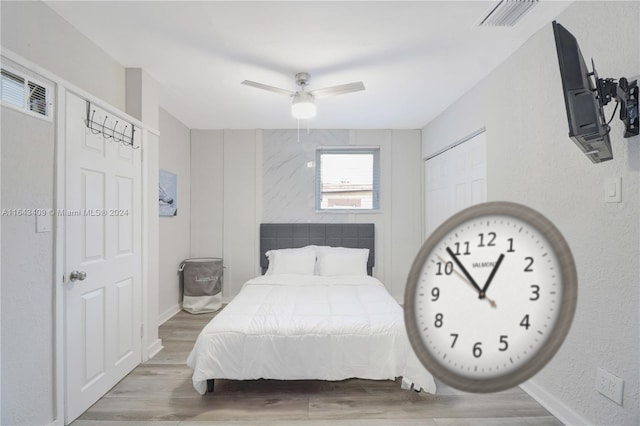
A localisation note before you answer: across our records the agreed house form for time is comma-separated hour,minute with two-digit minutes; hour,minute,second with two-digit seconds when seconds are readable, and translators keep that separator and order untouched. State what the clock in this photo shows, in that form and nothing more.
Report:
12,52,51
